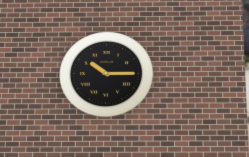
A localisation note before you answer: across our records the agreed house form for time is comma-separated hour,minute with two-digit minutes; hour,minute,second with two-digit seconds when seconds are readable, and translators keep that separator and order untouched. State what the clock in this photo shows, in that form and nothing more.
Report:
10,15
